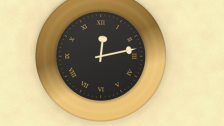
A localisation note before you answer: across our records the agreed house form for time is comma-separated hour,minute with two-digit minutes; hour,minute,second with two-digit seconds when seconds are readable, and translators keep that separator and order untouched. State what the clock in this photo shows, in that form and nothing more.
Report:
12,13
